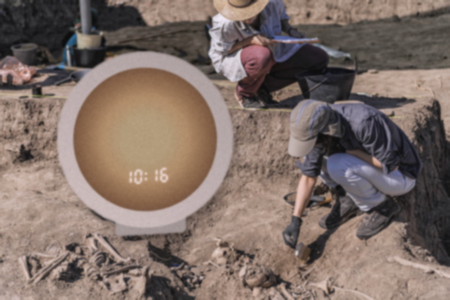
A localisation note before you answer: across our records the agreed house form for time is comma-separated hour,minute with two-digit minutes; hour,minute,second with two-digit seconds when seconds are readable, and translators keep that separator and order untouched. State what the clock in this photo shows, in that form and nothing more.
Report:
10,16
